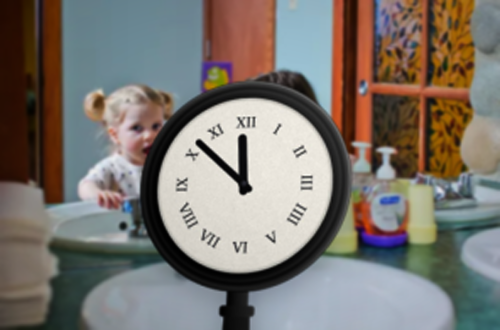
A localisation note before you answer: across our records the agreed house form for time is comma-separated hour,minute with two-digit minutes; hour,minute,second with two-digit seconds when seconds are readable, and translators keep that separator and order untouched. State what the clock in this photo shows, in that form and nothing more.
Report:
11,52
